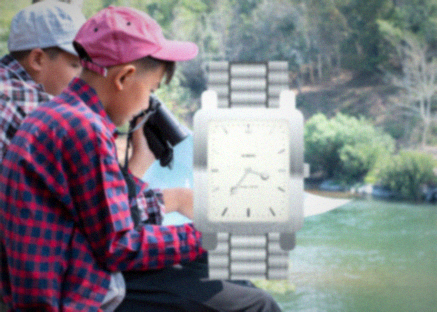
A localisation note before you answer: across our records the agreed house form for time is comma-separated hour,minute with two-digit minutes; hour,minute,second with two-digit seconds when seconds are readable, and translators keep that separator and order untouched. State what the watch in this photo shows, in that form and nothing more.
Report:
3,36
